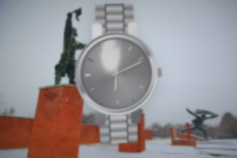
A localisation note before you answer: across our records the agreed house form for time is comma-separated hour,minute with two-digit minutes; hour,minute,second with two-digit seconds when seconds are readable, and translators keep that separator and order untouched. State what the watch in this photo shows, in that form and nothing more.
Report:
6,11
